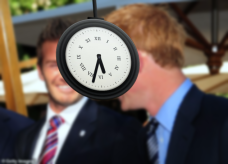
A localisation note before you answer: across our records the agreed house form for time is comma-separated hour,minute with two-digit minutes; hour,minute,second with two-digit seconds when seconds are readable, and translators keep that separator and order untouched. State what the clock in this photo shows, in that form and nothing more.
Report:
5,33
